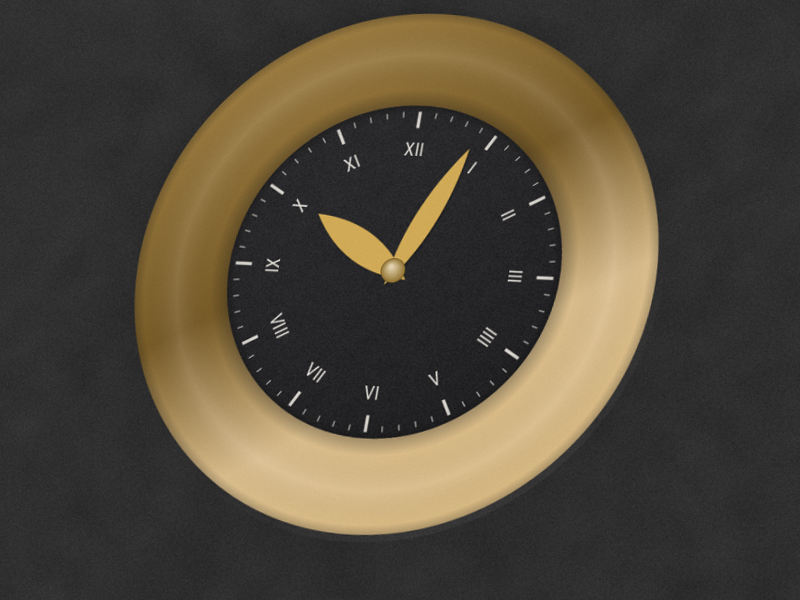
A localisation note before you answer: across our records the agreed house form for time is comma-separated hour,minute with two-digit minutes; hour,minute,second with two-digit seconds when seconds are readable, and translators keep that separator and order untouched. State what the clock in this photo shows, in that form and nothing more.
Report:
10,04
